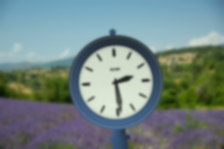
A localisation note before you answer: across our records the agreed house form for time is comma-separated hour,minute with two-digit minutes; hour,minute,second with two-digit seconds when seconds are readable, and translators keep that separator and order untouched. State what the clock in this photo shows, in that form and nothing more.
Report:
2,29
